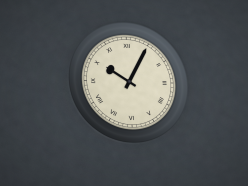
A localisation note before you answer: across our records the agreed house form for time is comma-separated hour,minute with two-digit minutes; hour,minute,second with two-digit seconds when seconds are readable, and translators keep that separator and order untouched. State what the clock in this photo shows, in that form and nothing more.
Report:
10,05
